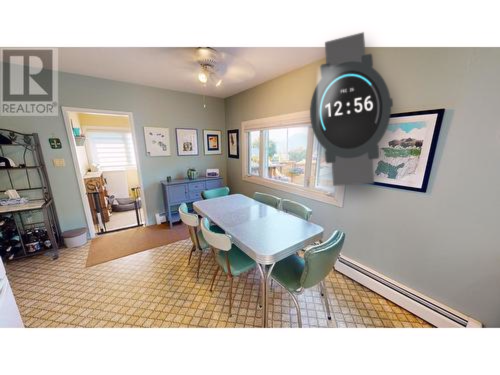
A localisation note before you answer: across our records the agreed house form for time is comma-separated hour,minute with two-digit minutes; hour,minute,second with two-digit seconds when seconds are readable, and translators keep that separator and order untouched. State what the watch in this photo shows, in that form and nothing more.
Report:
12,56
